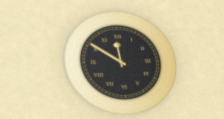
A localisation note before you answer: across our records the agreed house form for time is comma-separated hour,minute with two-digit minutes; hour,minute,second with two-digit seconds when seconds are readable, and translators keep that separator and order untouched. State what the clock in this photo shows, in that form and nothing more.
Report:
11,51
